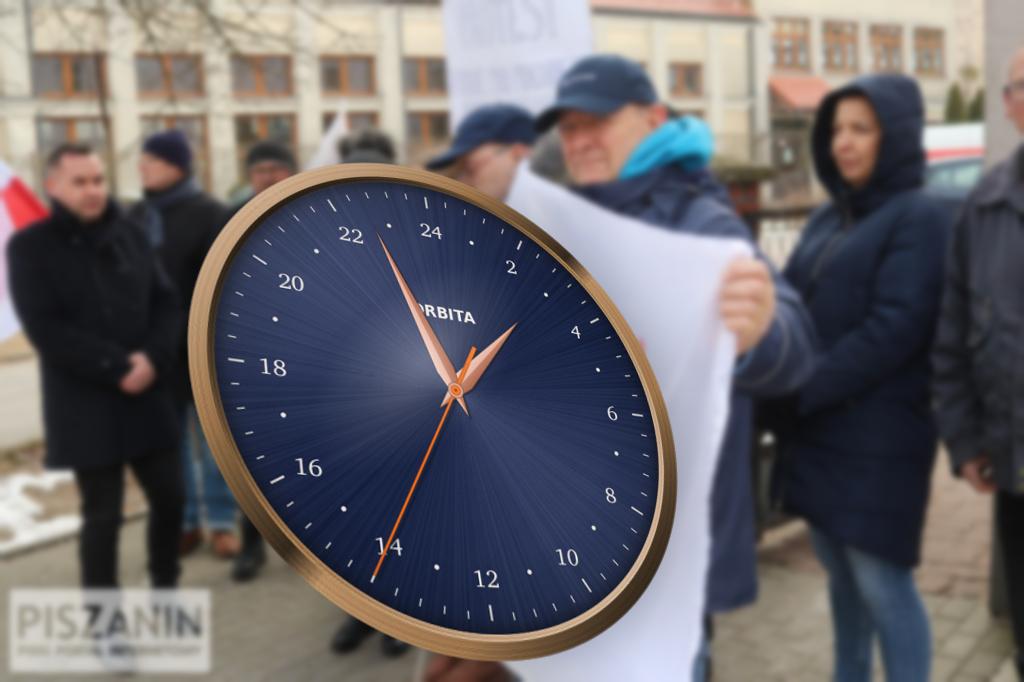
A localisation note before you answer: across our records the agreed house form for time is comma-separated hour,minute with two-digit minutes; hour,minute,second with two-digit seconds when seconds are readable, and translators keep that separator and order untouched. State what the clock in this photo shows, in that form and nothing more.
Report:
2,56,35
